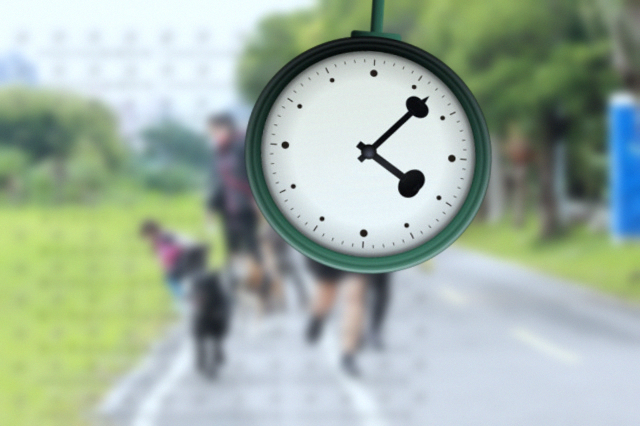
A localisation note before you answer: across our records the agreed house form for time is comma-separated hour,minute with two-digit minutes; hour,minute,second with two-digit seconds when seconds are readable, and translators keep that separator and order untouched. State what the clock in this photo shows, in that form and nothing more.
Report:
4,07
